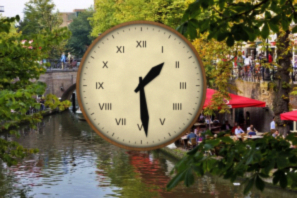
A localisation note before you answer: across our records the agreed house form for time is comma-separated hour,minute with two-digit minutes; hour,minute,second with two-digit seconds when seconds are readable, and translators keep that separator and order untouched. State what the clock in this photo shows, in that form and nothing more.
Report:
1,29
